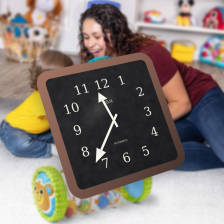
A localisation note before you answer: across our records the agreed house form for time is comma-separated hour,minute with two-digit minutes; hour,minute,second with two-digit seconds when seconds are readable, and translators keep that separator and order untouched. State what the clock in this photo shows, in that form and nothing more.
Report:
11,37
